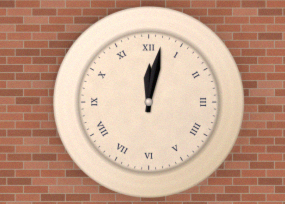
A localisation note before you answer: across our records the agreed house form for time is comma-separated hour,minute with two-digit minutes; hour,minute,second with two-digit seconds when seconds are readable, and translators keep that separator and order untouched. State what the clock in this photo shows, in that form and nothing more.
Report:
12,02
